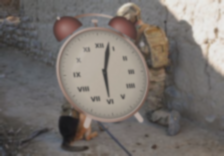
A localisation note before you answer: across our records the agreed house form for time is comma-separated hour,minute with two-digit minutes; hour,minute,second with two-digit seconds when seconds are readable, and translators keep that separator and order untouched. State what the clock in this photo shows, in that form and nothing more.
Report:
6,03
